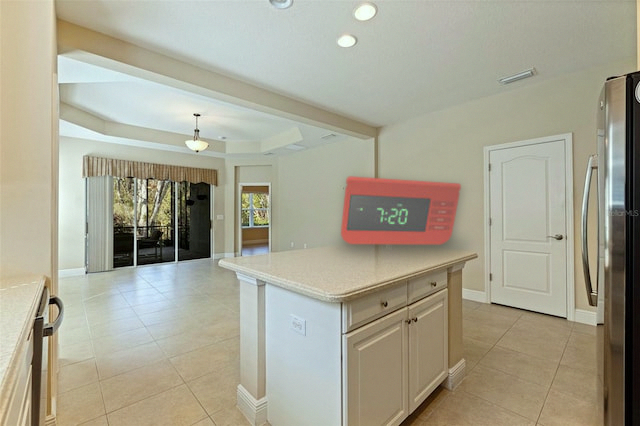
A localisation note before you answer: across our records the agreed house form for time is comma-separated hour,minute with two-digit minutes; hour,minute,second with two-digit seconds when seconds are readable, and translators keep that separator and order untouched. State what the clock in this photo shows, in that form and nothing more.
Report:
7,20
